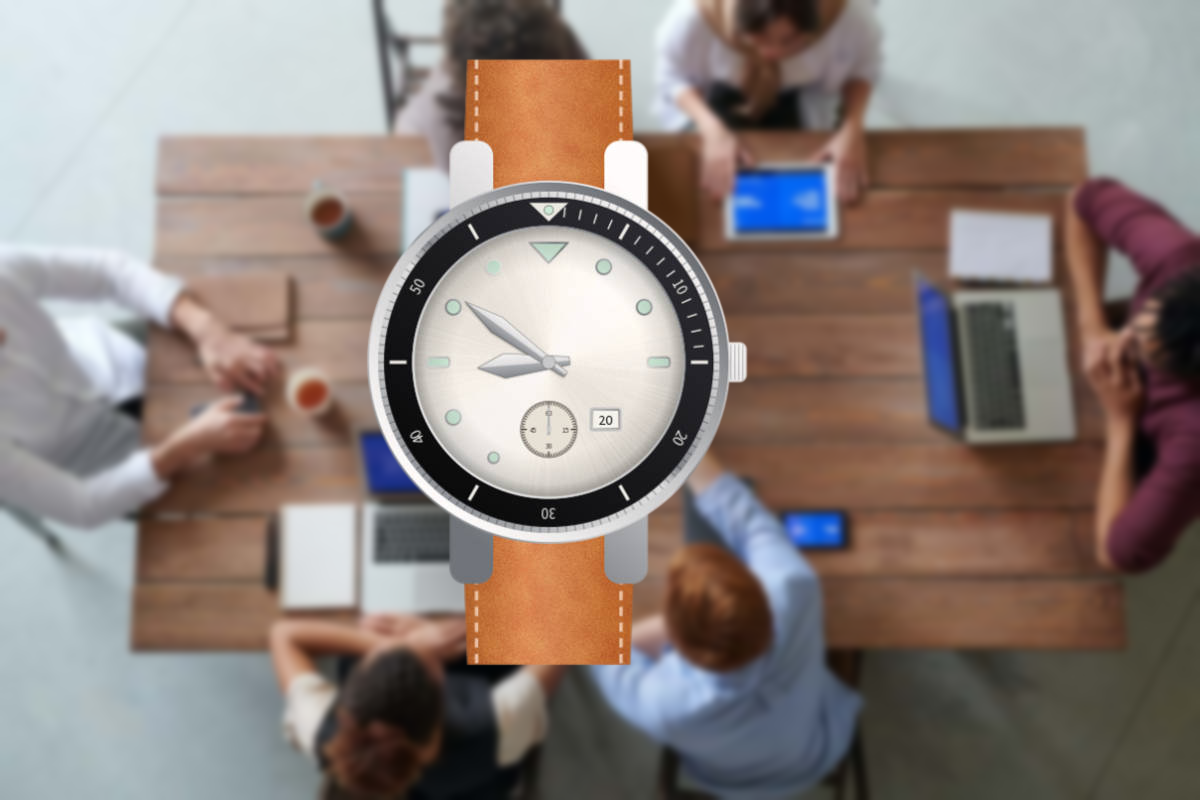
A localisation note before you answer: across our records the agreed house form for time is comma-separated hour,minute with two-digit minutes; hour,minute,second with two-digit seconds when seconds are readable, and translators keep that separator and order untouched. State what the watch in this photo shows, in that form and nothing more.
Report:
8,51
